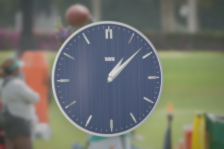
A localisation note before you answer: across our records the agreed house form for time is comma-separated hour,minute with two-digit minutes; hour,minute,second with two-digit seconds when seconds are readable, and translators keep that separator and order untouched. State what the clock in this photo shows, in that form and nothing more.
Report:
1,08
